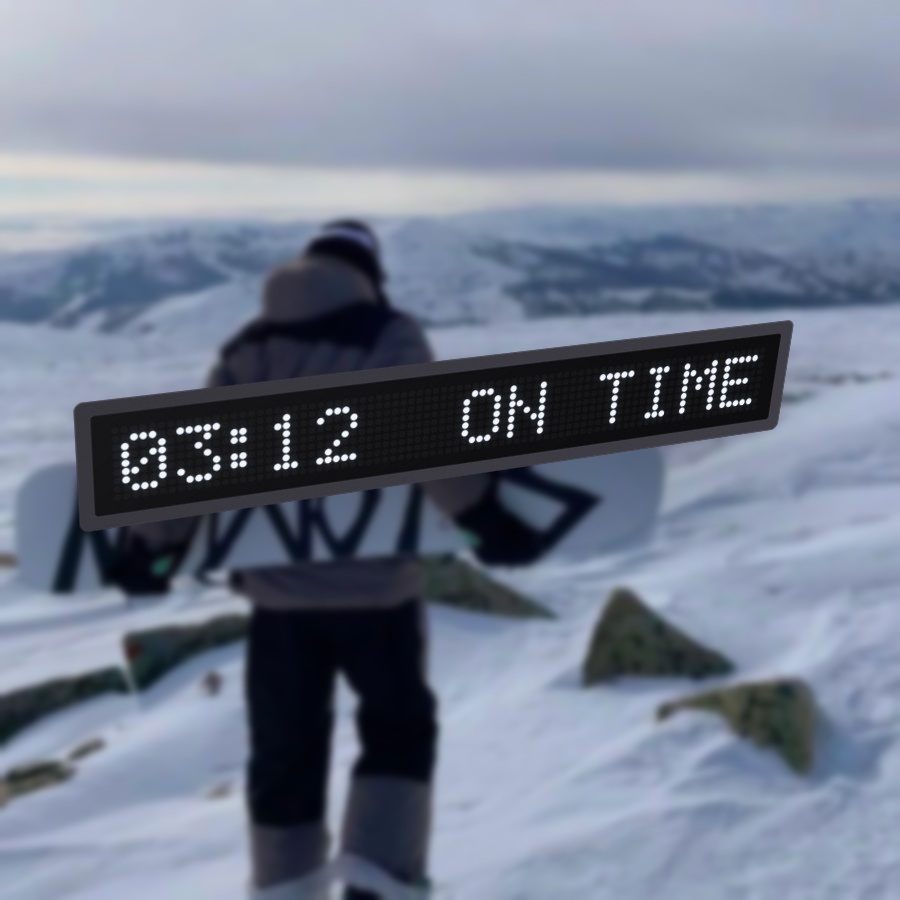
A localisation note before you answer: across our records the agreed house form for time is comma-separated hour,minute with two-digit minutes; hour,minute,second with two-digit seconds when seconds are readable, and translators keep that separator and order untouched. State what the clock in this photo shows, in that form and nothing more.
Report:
3,12
